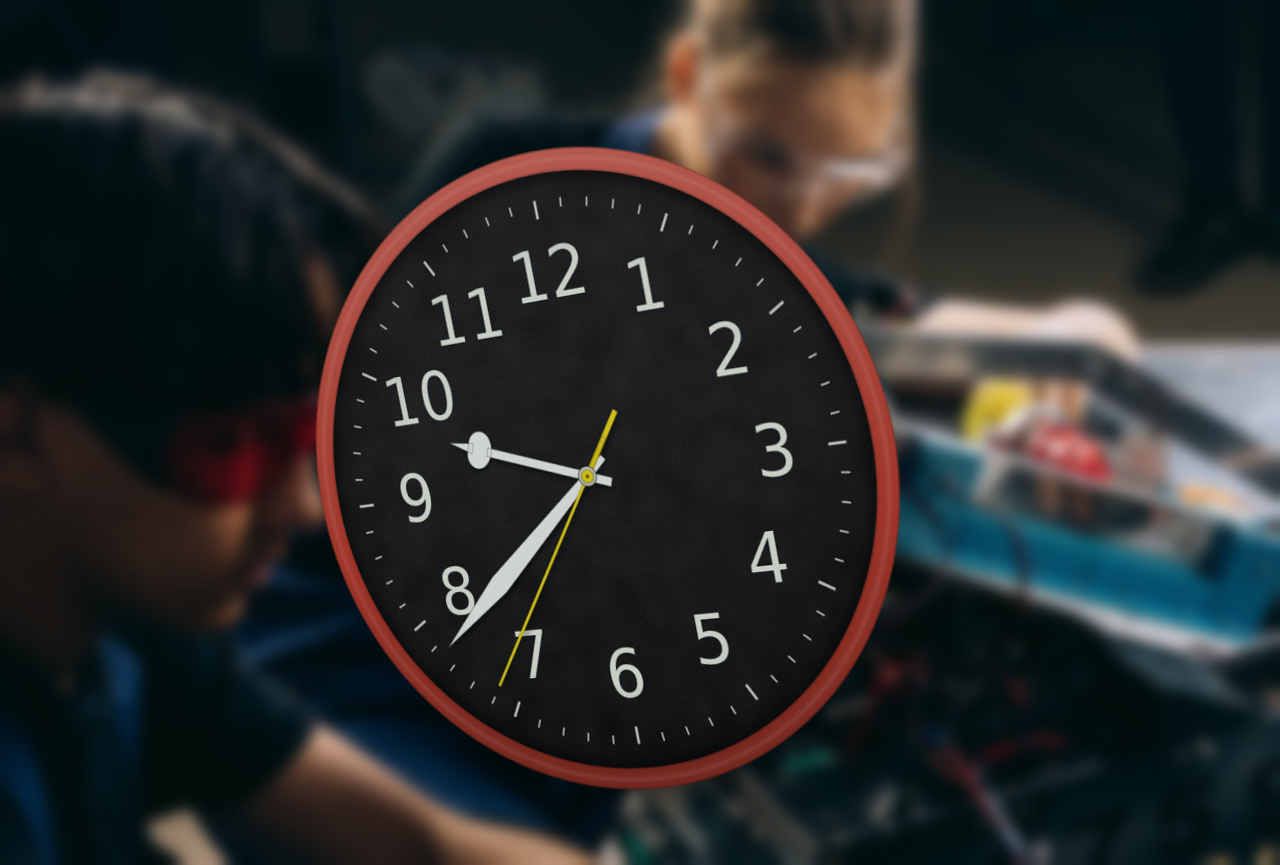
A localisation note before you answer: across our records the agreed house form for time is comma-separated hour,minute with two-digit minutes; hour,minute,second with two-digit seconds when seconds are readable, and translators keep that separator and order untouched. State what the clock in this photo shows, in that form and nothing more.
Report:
9,38,36
